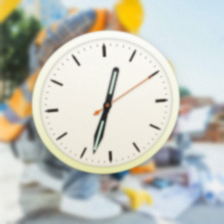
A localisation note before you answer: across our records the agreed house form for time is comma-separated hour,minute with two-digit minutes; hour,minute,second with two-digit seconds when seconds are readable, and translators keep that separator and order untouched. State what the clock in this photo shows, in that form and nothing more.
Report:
12,33,10
